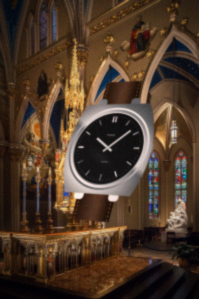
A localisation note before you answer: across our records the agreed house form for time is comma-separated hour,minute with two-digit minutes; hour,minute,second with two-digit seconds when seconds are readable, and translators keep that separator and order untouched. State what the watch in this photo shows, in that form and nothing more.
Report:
10,08
